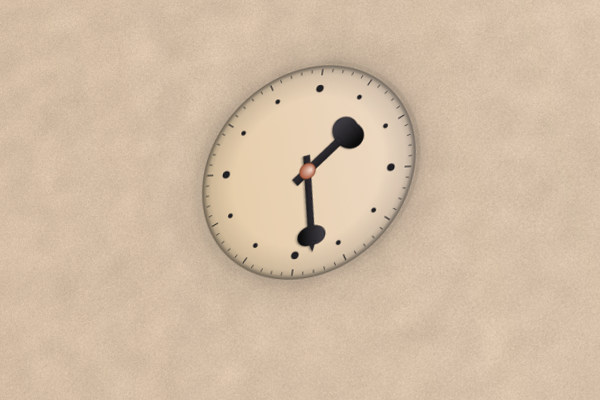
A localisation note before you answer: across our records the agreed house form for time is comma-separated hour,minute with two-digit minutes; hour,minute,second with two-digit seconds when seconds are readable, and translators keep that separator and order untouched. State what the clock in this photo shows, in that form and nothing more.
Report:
1,28
